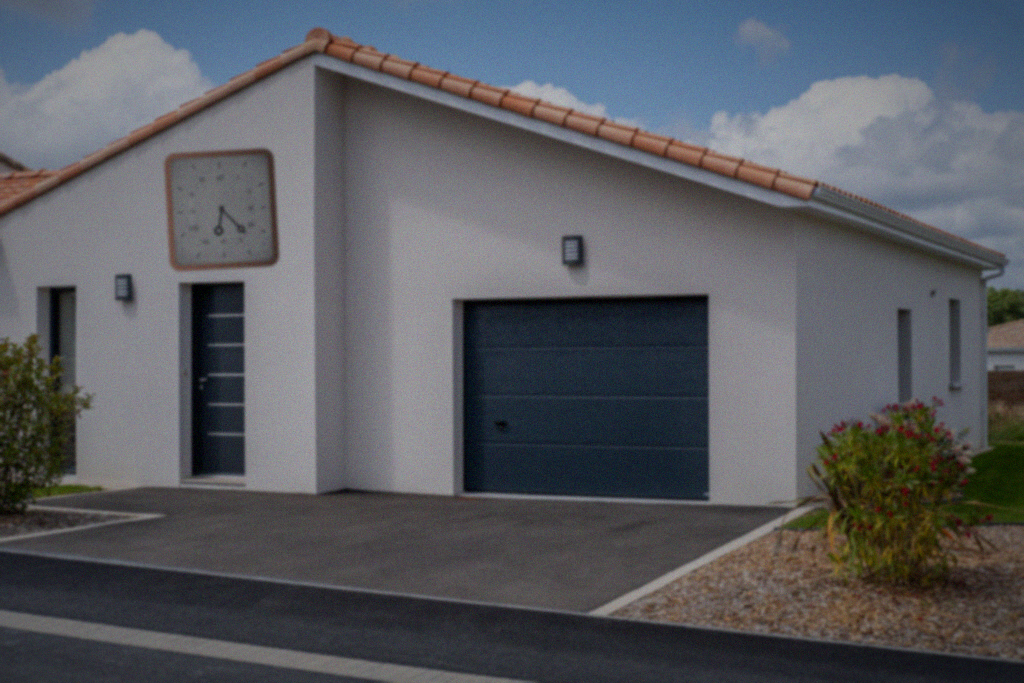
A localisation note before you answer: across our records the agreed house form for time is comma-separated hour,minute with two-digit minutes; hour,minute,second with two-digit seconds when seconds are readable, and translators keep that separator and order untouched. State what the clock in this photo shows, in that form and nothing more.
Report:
6,23
